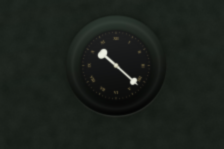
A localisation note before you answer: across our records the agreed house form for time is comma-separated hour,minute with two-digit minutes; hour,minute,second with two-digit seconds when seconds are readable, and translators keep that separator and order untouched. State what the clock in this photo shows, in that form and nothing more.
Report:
10,22
